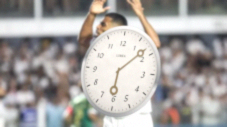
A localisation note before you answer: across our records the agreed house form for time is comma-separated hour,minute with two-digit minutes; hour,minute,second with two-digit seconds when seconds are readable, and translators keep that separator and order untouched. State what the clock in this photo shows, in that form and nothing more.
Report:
6,08
